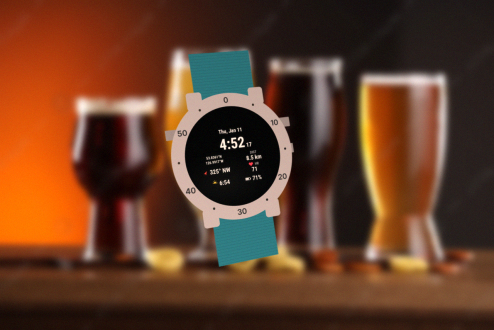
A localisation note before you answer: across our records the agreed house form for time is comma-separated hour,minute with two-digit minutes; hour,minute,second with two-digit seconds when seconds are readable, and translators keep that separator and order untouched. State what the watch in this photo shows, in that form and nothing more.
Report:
4,52
